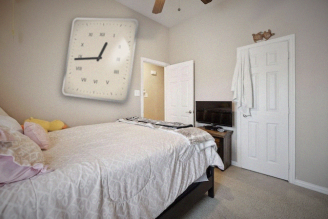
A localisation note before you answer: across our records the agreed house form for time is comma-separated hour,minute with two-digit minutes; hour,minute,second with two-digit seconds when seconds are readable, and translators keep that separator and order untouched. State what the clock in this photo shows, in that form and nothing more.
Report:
12,44
